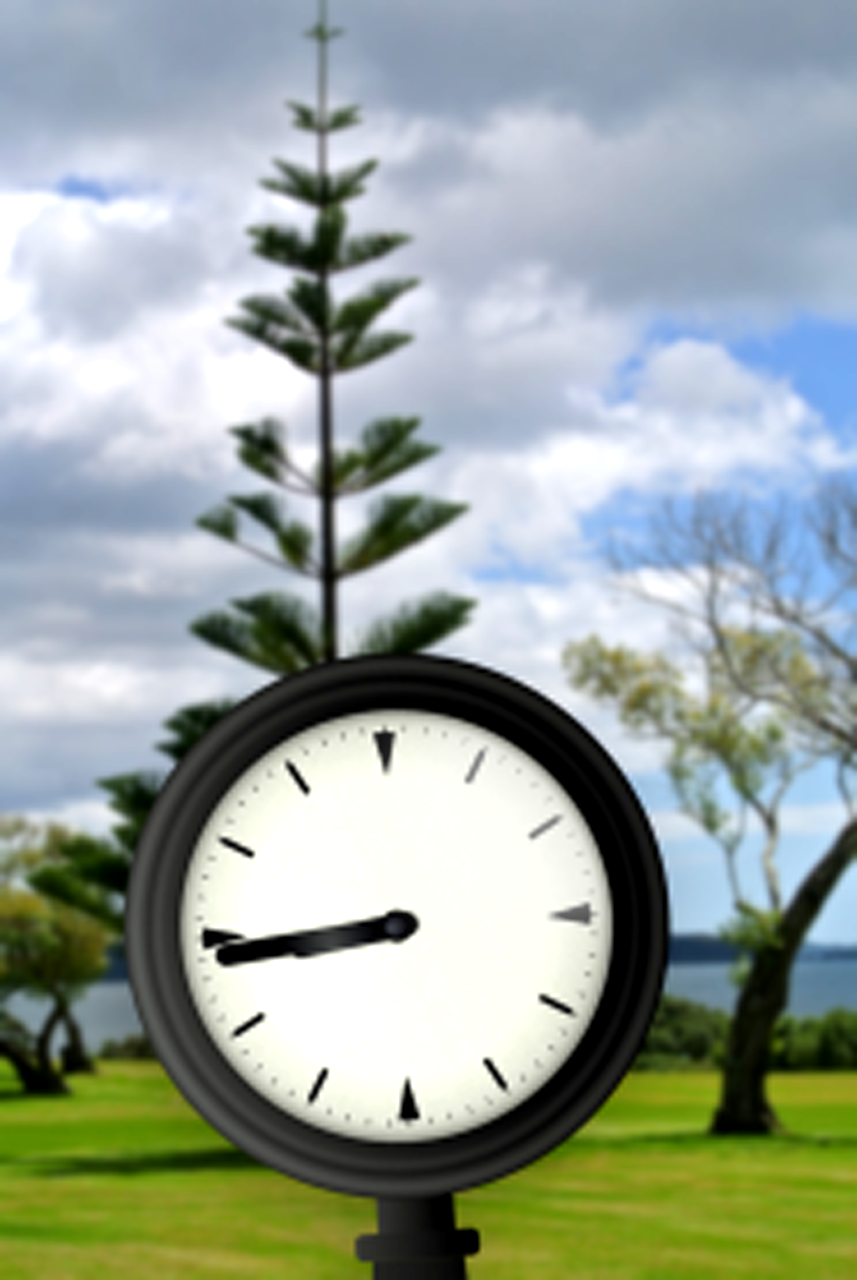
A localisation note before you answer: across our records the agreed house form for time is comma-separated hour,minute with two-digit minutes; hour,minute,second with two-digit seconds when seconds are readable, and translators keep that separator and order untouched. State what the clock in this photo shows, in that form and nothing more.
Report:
8,44
